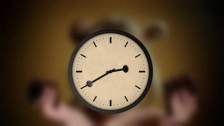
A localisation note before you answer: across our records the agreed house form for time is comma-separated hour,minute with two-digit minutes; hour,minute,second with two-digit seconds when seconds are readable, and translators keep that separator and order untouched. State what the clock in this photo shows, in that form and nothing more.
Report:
2,40
